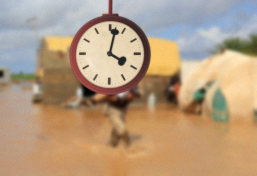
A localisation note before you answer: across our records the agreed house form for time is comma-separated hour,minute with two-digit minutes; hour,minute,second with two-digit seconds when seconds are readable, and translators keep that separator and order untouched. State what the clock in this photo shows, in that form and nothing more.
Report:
4,02
